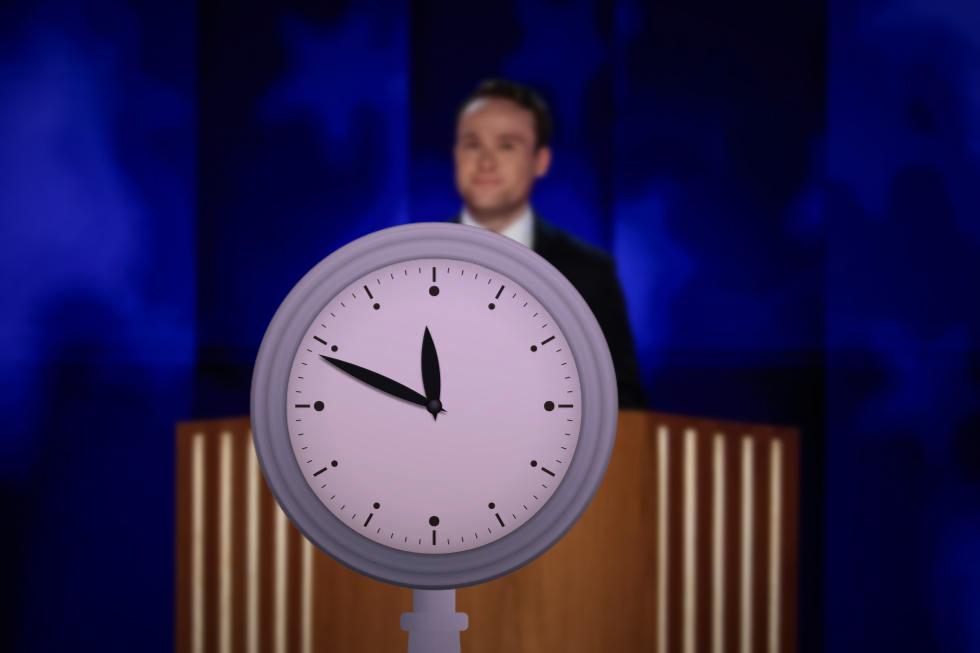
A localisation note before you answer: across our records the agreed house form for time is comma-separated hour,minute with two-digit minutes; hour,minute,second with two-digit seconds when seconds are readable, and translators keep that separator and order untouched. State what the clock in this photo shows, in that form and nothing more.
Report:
11,49
